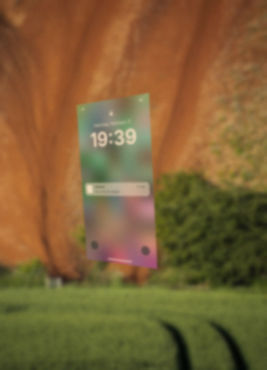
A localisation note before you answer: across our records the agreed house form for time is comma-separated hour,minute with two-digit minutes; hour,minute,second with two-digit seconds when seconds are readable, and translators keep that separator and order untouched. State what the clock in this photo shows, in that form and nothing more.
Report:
19,39
